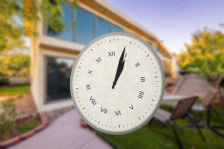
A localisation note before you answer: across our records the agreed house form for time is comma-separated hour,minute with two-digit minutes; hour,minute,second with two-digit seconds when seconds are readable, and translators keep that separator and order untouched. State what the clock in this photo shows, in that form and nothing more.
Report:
1,04
